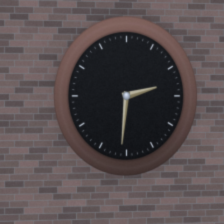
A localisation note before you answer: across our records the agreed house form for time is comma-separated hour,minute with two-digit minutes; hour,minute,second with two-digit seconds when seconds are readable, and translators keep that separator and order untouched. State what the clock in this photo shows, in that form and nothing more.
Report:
2,31
